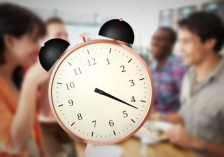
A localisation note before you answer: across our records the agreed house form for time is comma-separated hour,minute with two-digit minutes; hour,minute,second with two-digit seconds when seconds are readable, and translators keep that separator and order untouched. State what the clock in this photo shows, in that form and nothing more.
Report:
4,22
